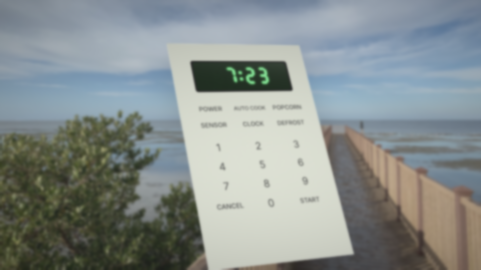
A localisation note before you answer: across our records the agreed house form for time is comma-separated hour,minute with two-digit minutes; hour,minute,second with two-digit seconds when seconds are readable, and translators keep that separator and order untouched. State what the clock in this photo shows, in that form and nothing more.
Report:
7,23
